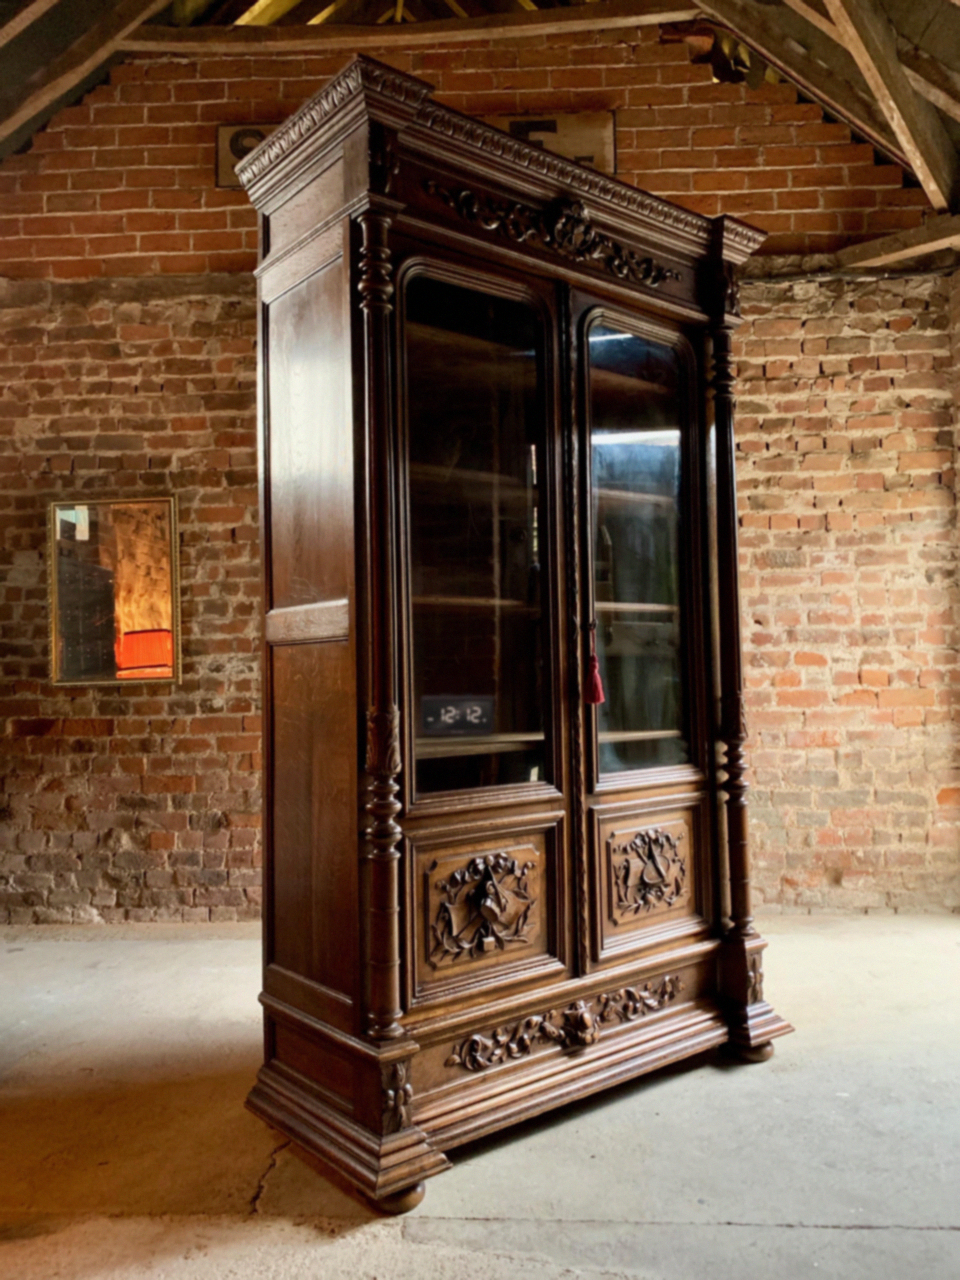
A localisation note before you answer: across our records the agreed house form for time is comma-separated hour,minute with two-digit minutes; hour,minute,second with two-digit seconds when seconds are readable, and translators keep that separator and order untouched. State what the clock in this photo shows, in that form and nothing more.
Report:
12,12
